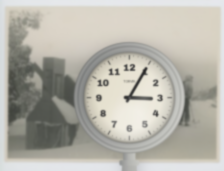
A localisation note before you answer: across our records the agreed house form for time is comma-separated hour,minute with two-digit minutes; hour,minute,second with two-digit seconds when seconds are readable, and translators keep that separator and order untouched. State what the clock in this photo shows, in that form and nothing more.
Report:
3,05
